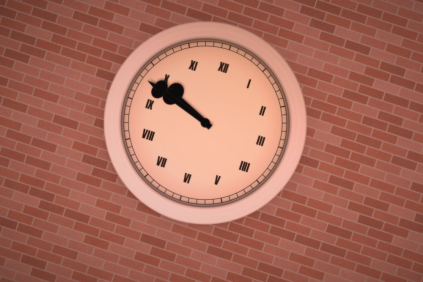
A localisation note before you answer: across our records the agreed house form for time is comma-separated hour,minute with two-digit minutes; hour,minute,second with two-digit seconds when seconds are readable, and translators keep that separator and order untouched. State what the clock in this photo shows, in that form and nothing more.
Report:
9,48
